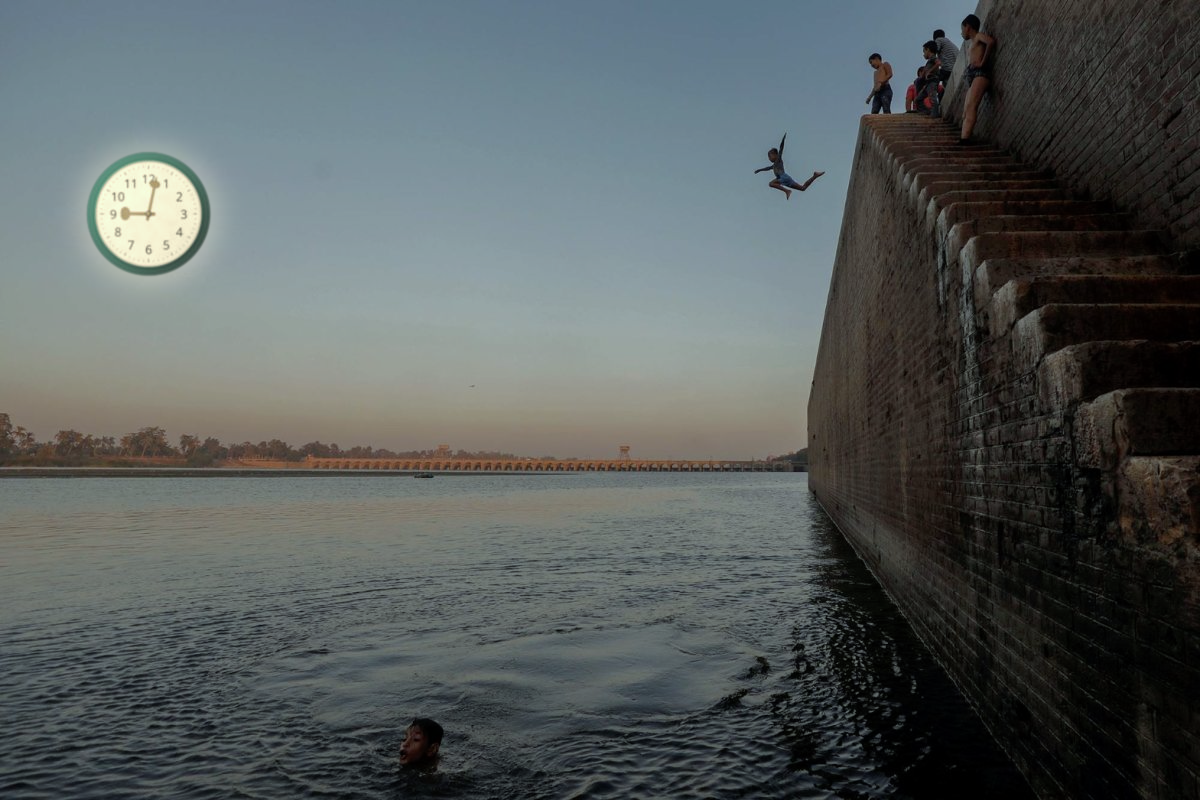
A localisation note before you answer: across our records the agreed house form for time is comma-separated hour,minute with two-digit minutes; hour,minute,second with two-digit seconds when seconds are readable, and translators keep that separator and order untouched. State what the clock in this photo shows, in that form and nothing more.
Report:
9,02
